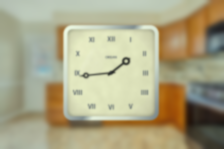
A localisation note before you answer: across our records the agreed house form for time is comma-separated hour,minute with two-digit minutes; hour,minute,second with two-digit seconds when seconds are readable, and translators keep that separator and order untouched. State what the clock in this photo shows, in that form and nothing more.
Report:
1,44
